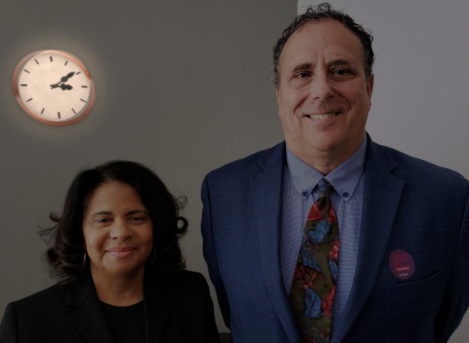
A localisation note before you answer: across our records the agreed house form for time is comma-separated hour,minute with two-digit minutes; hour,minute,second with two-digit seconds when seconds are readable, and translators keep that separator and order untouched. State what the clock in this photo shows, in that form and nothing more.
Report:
3,09
